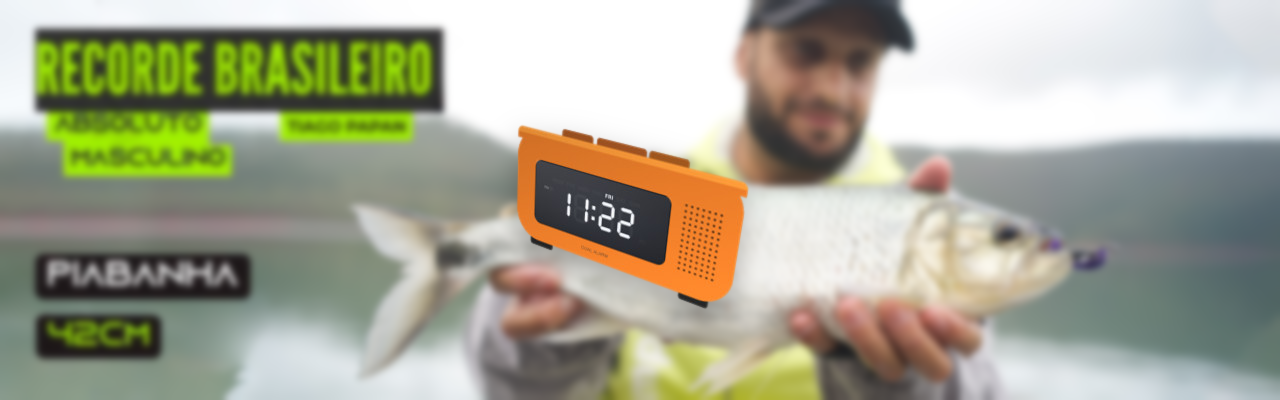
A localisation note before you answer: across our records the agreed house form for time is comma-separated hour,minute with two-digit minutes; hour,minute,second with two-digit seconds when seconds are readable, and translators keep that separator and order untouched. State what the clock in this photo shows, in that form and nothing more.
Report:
11,22
